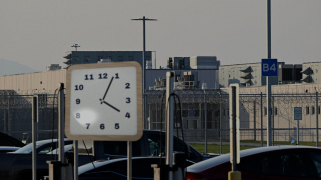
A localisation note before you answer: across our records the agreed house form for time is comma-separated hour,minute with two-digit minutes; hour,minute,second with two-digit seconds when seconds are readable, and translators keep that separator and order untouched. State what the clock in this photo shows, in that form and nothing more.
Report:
4,04
